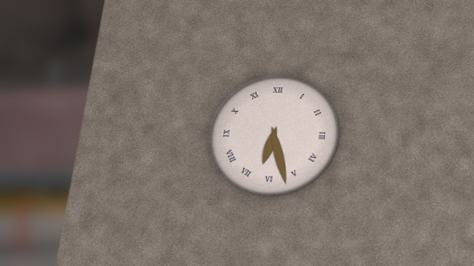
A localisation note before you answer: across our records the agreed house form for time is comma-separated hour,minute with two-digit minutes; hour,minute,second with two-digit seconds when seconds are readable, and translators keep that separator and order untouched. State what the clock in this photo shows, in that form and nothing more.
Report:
6,27
